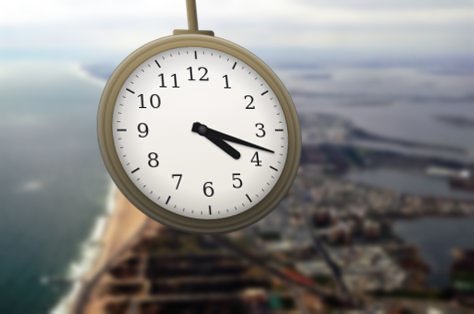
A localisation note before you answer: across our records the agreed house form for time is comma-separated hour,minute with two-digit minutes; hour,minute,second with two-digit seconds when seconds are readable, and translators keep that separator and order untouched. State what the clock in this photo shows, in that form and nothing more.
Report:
4,18
